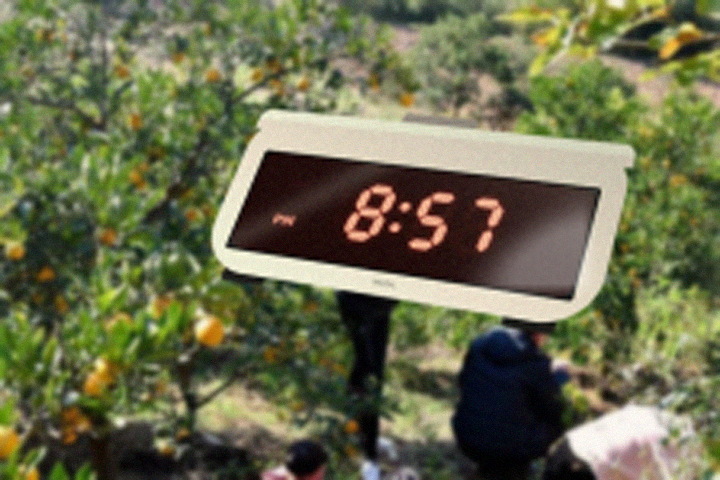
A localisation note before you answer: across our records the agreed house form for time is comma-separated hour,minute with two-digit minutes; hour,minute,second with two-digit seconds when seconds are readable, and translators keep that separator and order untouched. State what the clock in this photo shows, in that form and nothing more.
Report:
8,57
